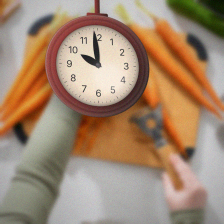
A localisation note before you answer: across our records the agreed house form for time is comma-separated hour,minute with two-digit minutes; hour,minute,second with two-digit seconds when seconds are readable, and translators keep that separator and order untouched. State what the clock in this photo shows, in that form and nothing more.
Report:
9,59
